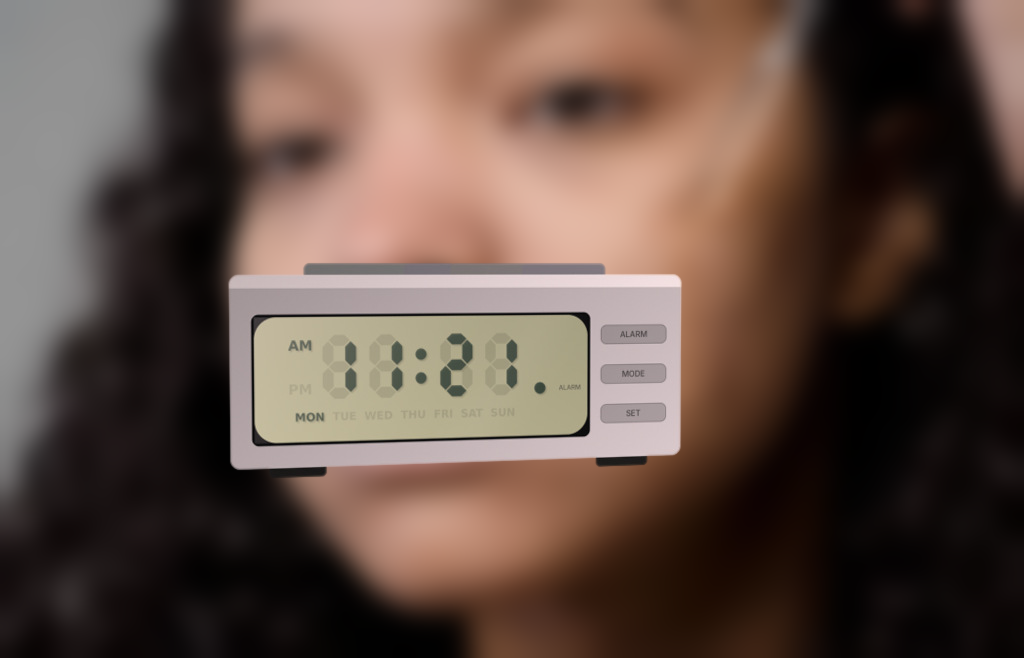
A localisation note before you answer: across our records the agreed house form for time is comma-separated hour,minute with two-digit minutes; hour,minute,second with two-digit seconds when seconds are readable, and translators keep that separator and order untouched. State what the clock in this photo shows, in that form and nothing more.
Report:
11,21
